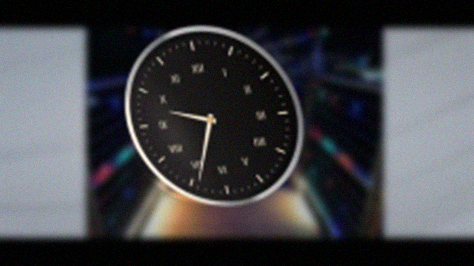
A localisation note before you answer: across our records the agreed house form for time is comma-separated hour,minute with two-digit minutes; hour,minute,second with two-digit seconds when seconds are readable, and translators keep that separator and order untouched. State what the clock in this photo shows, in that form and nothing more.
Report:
9,34
